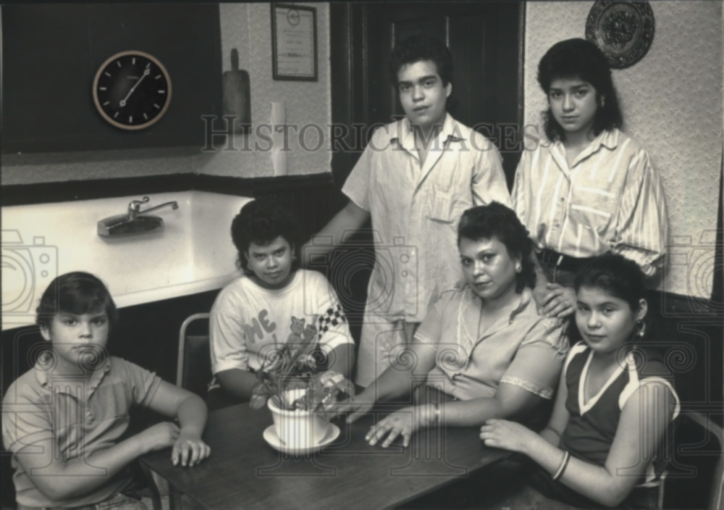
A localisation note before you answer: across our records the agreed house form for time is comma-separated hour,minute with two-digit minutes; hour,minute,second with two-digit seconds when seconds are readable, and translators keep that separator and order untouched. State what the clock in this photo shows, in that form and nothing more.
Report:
7,06
